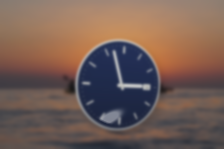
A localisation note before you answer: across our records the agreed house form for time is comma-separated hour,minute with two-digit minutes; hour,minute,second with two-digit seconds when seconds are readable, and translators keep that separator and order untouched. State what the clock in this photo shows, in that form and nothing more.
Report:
2,57
